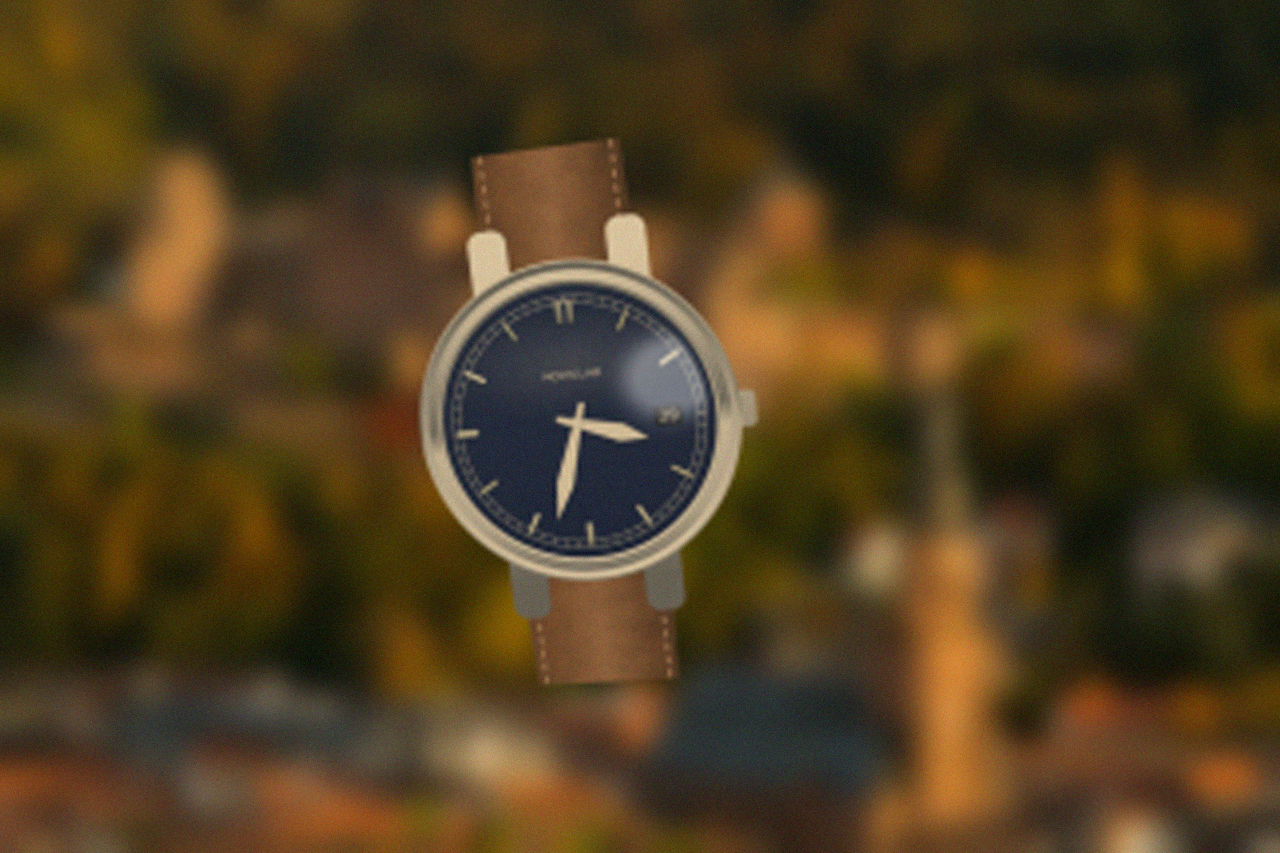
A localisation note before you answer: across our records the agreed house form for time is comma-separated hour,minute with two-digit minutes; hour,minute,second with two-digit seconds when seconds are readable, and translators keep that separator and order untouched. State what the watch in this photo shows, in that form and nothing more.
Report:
3,33
